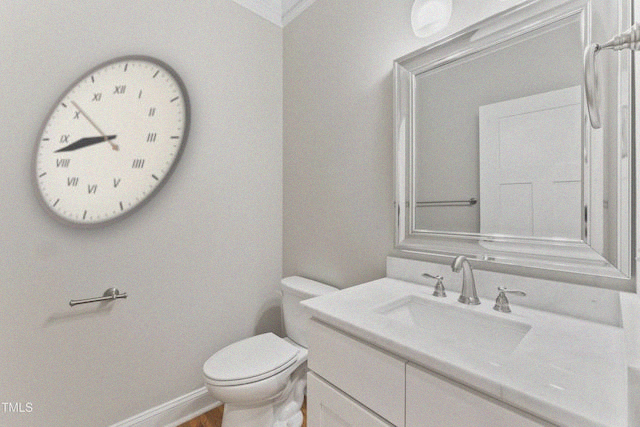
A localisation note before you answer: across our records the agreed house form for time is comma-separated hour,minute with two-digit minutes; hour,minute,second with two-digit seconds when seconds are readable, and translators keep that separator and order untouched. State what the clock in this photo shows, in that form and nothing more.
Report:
8,42,51
